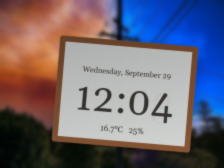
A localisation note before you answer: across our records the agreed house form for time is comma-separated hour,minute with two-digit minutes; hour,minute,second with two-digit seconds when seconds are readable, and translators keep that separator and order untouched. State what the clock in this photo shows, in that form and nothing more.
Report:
12,04
